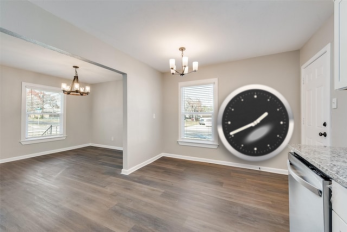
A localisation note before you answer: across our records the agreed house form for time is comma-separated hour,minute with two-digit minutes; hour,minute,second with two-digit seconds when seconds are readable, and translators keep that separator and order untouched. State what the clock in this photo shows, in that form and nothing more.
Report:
1,41
